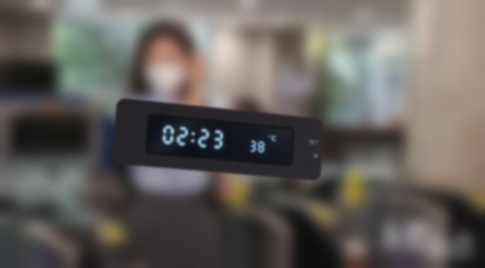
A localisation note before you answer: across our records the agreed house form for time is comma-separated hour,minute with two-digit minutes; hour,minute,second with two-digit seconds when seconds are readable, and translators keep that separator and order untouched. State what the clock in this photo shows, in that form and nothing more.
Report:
2,23
